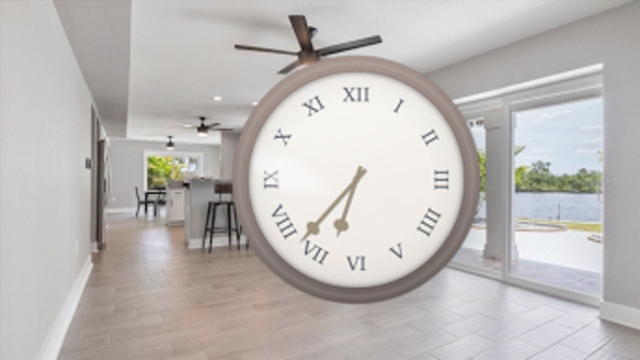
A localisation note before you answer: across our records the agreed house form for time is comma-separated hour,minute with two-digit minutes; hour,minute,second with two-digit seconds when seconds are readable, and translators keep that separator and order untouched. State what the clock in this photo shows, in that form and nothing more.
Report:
6,37
